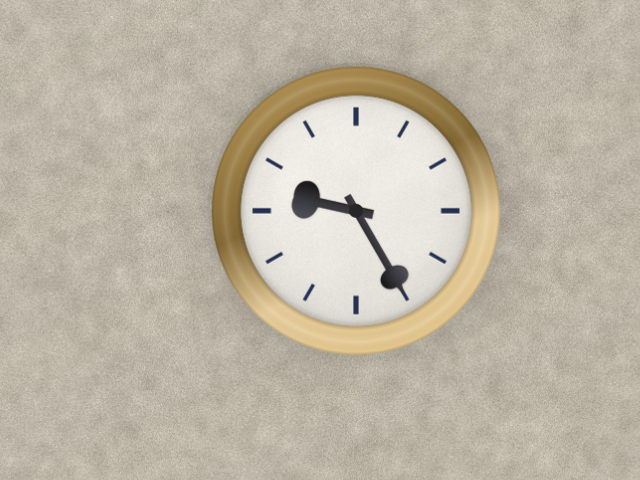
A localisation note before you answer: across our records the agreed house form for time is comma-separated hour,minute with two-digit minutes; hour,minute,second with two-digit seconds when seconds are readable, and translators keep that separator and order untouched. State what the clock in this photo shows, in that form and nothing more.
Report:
9,25
